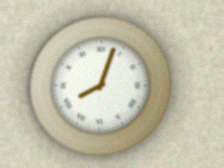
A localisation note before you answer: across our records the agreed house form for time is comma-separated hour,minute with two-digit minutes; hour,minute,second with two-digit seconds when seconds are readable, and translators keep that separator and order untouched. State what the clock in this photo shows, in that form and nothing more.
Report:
8,03
